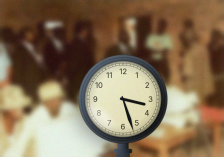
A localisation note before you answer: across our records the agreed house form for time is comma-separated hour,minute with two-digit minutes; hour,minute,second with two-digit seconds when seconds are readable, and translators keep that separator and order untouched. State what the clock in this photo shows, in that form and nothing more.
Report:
3,27
